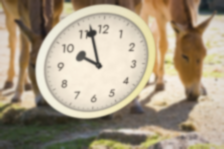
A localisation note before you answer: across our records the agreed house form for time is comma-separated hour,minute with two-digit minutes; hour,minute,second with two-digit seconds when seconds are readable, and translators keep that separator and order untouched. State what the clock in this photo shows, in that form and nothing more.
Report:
9,57
